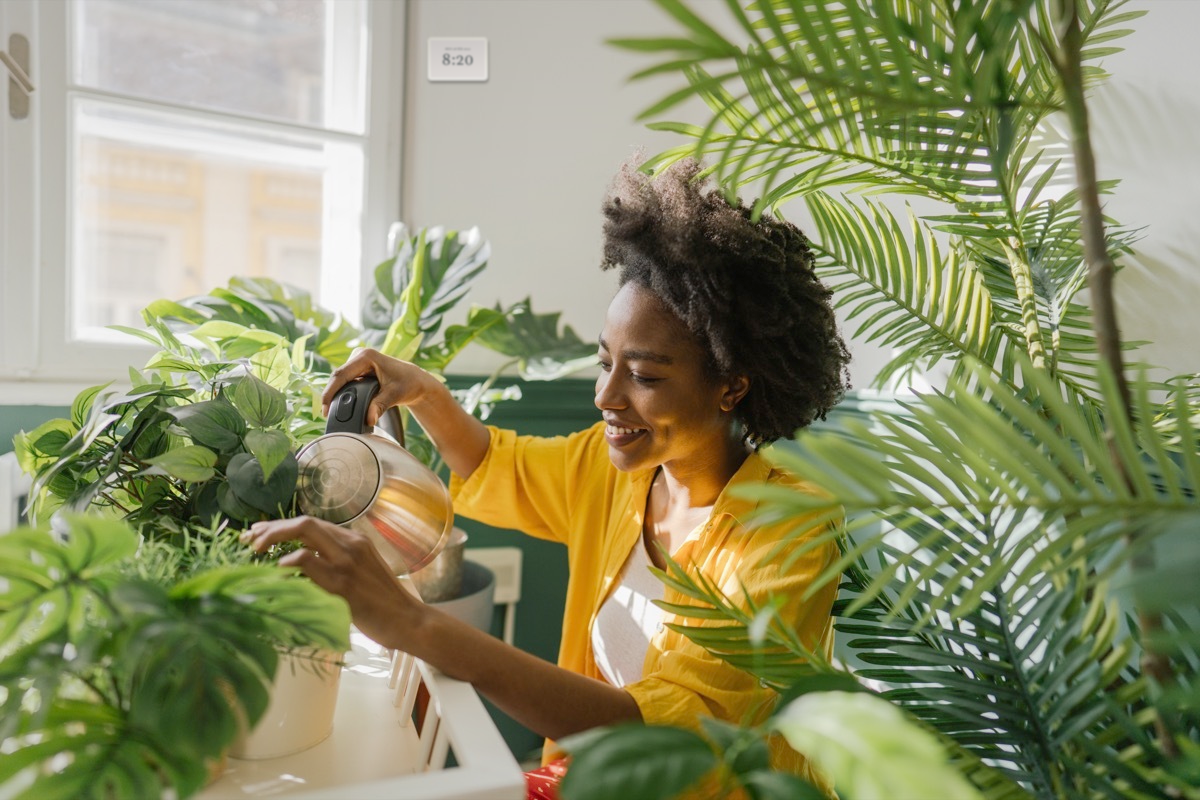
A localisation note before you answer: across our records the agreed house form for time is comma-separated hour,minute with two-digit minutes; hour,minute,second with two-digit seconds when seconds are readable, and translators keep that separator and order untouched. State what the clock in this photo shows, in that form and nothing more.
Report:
8,20
